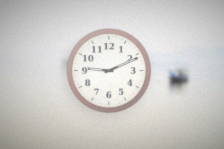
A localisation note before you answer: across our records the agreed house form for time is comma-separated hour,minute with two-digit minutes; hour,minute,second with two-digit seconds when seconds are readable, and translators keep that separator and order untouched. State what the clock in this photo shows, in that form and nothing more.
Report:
9,11
